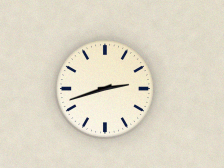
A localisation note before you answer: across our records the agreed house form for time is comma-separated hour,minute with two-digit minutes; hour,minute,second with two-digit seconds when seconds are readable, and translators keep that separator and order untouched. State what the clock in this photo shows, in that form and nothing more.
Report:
2,42
